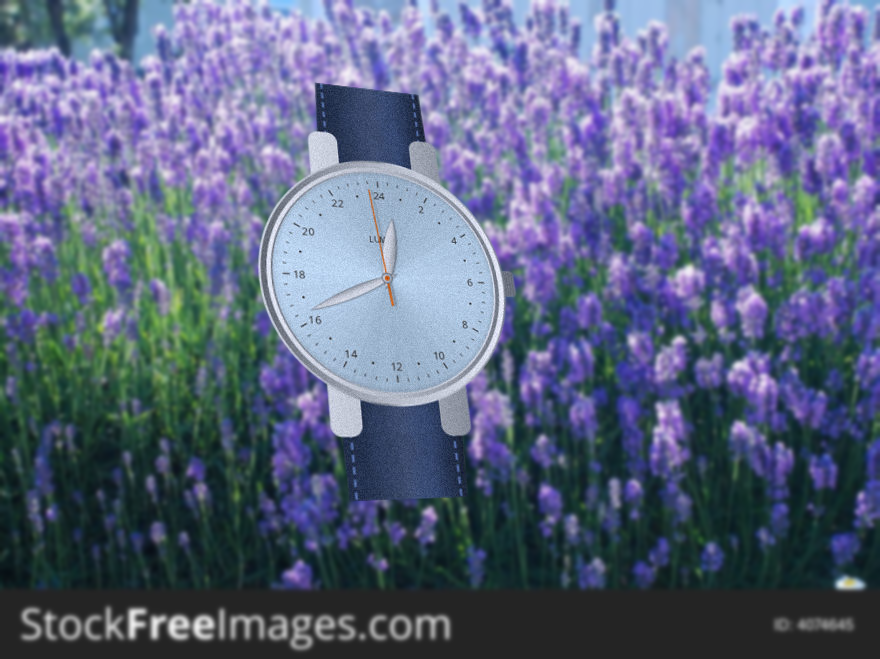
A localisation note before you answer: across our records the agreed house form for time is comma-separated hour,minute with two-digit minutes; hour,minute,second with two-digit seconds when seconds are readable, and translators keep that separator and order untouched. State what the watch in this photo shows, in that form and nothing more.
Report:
0,40,59
